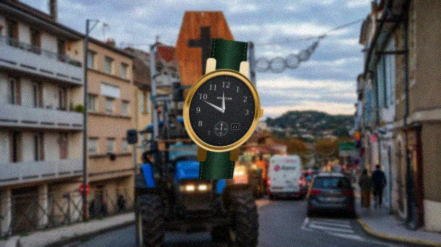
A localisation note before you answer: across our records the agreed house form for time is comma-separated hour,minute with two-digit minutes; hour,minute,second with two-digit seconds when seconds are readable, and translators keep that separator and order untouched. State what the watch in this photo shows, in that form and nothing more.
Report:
11,49
